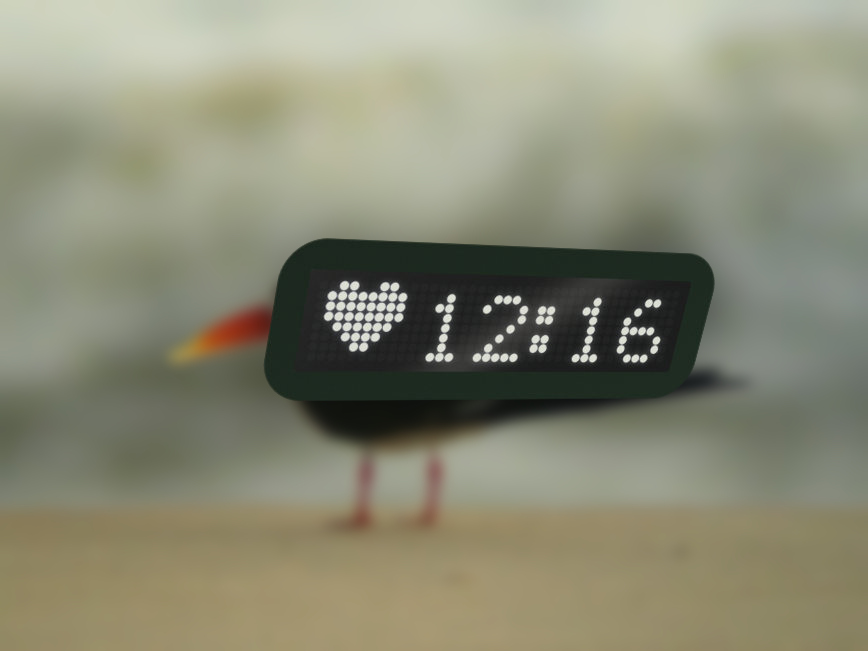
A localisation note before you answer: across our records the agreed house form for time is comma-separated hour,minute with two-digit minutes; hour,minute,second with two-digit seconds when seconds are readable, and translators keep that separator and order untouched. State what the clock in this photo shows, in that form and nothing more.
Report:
12,16
